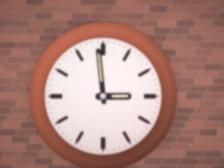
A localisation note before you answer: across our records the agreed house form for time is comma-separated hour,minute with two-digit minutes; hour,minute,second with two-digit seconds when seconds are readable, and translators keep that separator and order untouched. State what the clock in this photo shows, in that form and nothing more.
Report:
2,59
